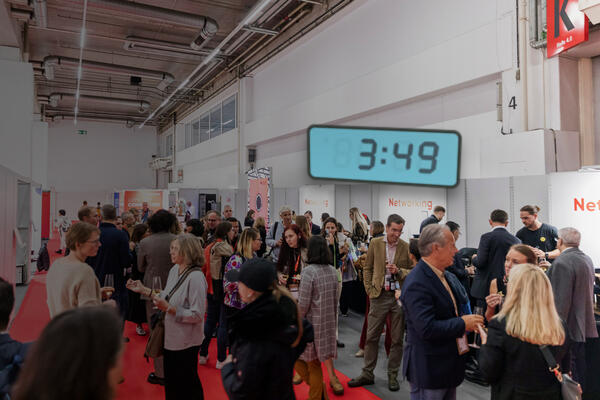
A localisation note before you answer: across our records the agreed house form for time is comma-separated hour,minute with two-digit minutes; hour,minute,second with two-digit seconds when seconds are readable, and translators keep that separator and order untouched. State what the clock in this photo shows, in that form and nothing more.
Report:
3,49
